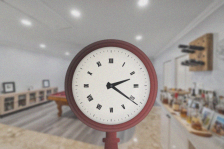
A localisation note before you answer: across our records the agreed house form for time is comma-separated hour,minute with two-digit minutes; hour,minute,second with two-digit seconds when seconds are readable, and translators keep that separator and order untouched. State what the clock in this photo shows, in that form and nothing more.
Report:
2,21
